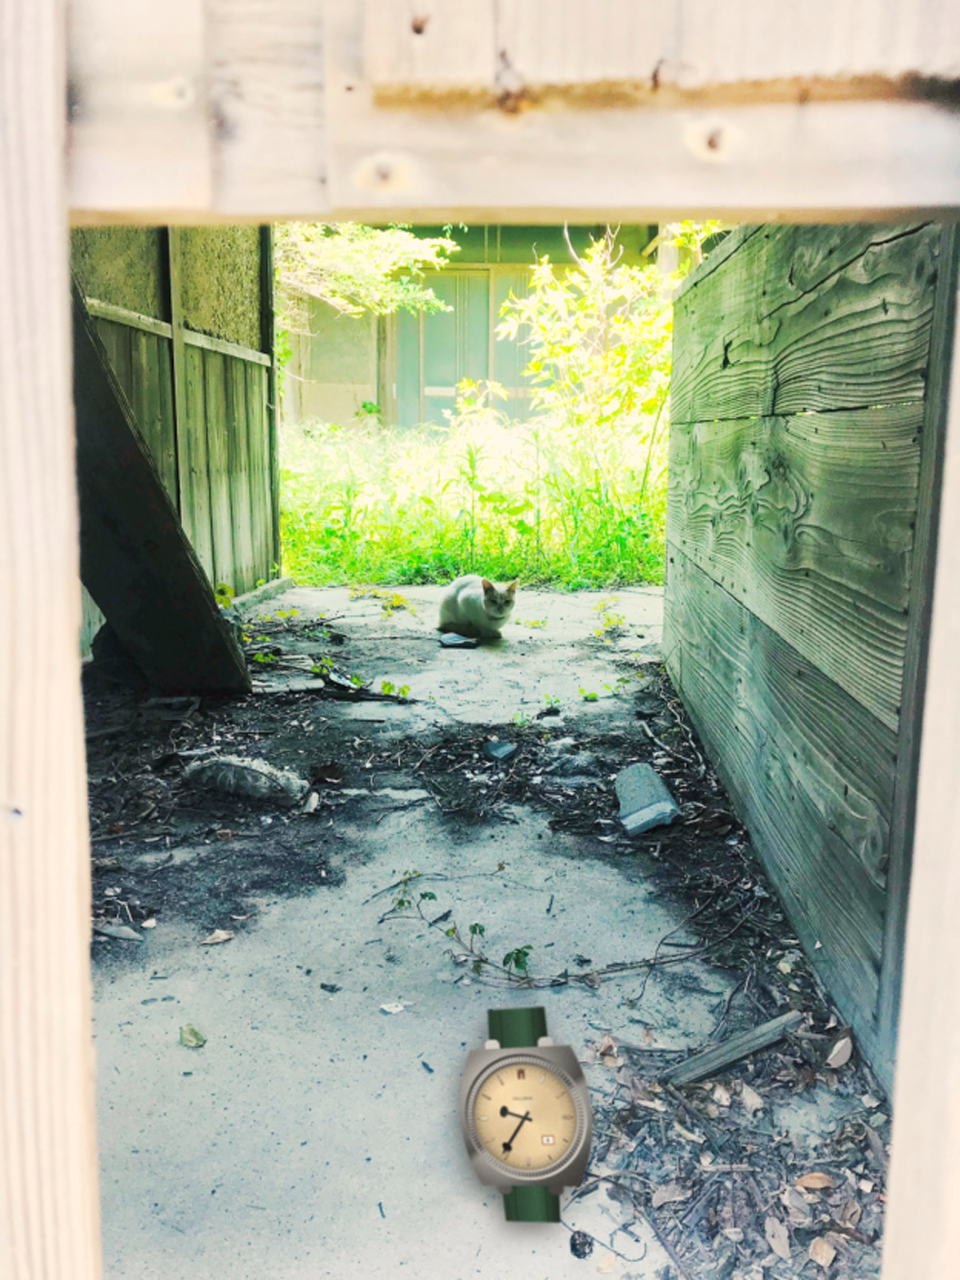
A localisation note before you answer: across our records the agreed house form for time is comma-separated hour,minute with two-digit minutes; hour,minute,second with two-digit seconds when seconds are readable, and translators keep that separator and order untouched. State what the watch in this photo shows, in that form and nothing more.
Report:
9,36
